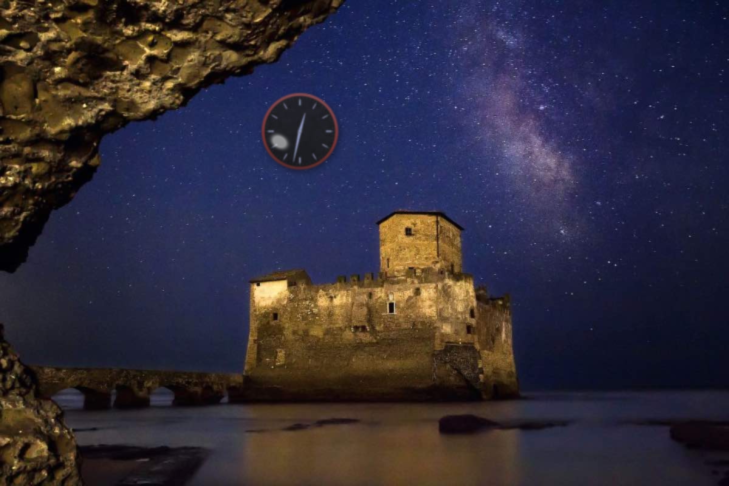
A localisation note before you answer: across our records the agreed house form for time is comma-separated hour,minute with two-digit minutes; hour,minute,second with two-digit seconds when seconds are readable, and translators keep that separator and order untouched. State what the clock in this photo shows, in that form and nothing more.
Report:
12,32
